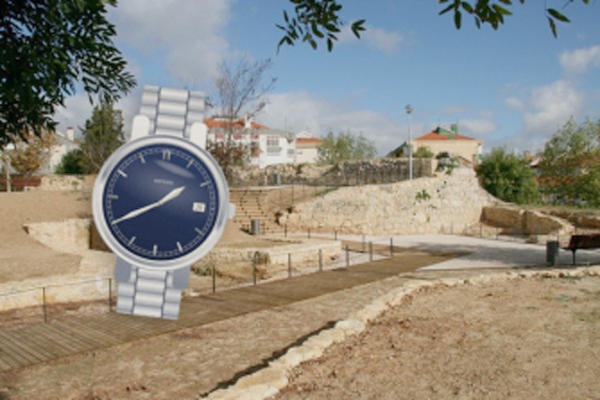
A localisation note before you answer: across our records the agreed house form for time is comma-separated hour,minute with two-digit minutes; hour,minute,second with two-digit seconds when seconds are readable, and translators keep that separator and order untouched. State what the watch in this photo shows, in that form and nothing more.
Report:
1,40
